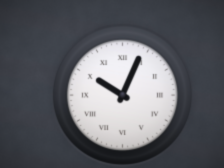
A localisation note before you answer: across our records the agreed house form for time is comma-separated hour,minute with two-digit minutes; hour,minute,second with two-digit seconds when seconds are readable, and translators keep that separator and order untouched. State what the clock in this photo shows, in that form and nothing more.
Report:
10,04
